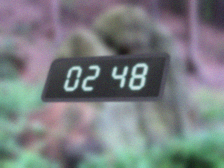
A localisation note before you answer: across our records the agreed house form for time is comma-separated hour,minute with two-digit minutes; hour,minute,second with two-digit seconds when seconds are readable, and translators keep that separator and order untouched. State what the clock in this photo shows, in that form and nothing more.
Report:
2,48
